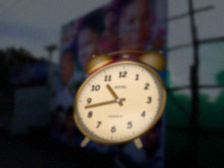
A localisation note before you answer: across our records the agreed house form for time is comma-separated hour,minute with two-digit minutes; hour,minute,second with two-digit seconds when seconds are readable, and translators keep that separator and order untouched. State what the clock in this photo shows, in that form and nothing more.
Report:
10,43
